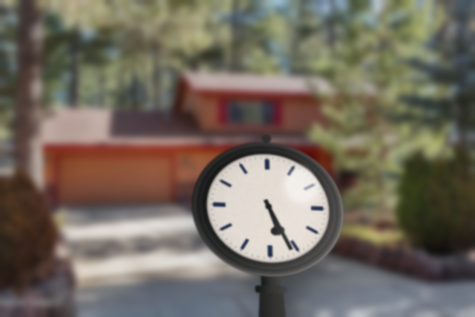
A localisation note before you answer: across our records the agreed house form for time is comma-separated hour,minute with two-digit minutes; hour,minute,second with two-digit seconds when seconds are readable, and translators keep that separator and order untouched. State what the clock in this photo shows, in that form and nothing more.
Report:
5,26
